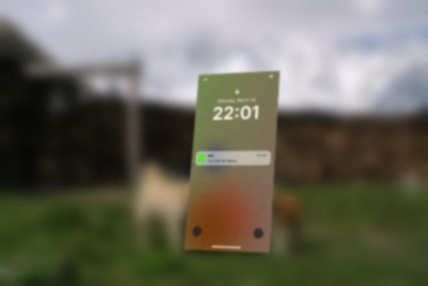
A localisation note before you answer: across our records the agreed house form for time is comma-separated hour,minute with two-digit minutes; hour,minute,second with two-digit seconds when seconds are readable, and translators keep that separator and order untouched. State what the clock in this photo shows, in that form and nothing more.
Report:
22,01
